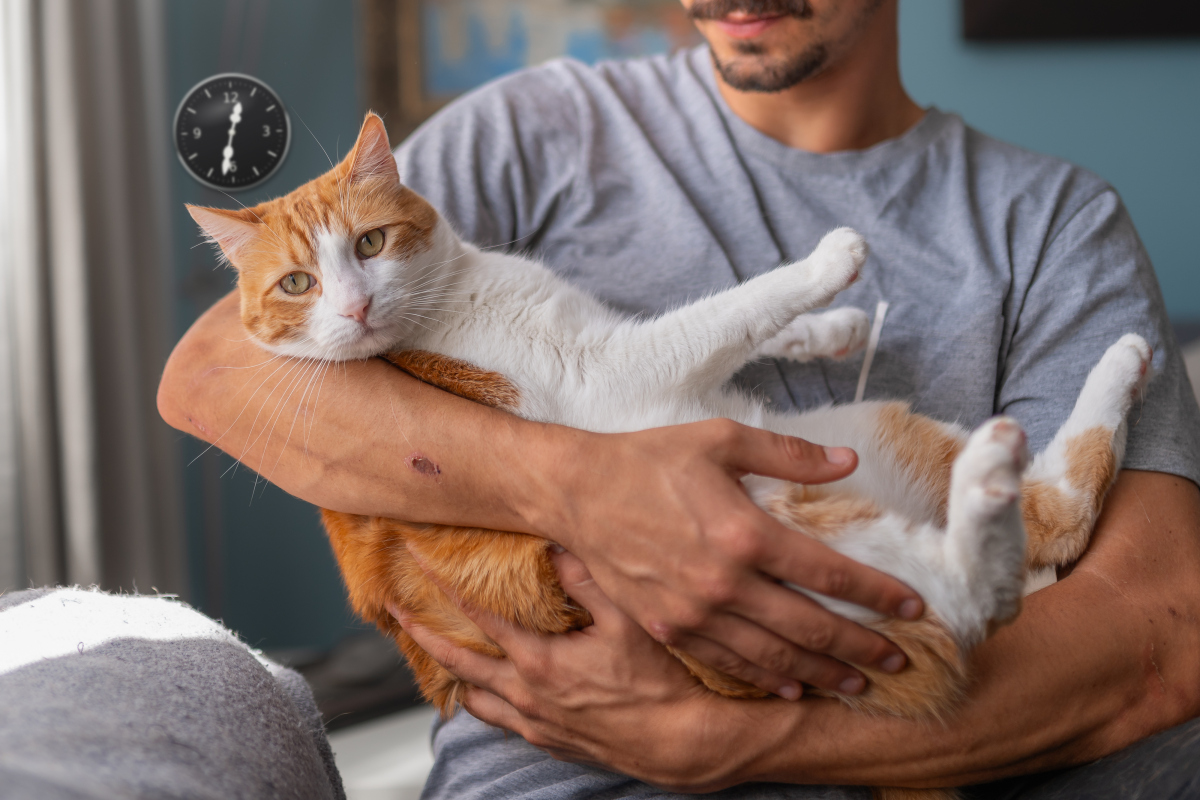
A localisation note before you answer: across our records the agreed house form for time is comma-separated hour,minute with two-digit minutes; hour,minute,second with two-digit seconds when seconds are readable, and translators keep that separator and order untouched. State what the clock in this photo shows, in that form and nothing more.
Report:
12,32
